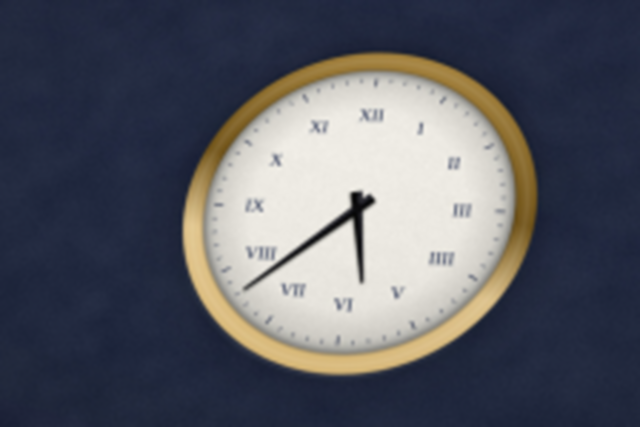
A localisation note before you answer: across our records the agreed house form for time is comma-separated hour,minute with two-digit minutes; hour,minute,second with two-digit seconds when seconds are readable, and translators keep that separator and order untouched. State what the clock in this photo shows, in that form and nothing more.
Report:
5,38
